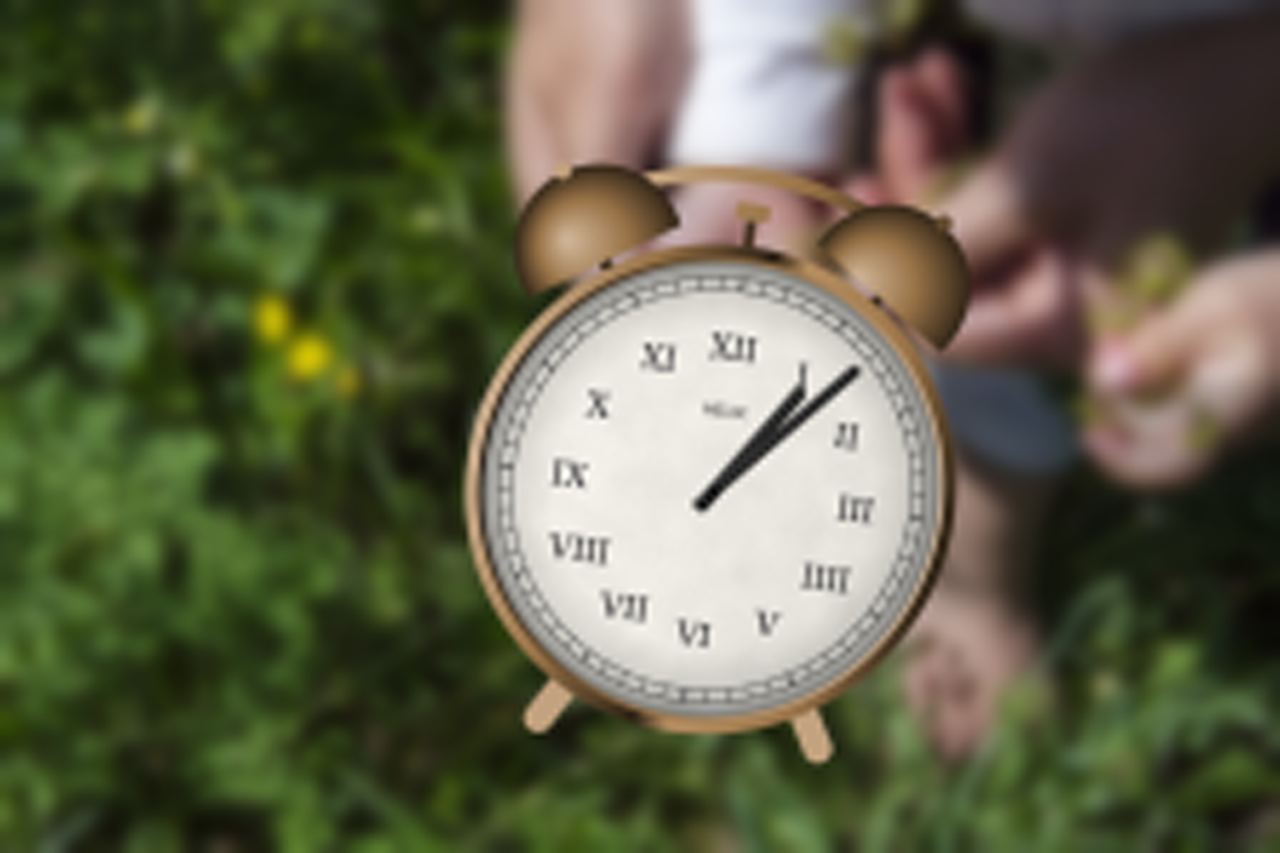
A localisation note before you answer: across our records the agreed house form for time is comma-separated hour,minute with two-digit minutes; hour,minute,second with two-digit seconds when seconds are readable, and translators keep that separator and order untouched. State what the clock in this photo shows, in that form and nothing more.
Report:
1,07
